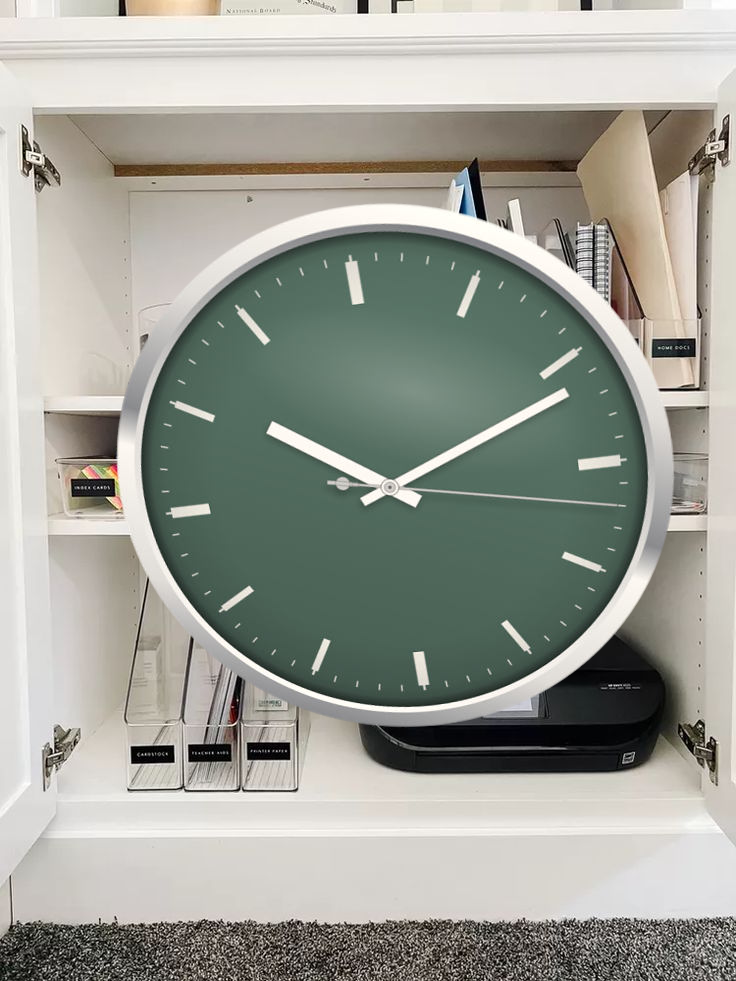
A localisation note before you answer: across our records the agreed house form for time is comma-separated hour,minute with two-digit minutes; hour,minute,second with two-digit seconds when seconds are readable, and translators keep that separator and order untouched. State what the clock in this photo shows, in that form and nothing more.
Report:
10,11,17
